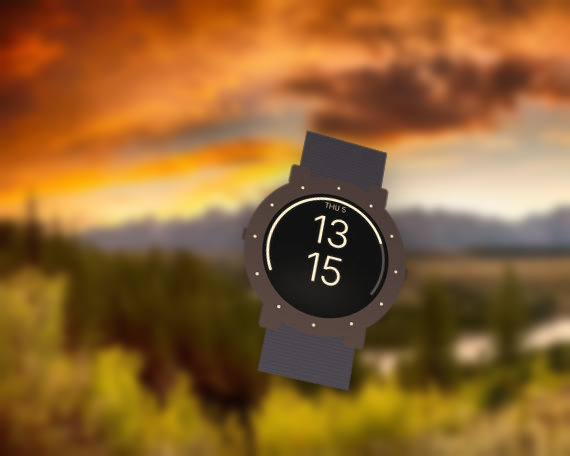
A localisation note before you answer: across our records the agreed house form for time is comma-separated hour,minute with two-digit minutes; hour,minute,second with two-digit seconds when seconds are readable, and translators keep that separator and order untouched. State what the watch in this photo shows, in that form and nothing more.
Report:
13,15
